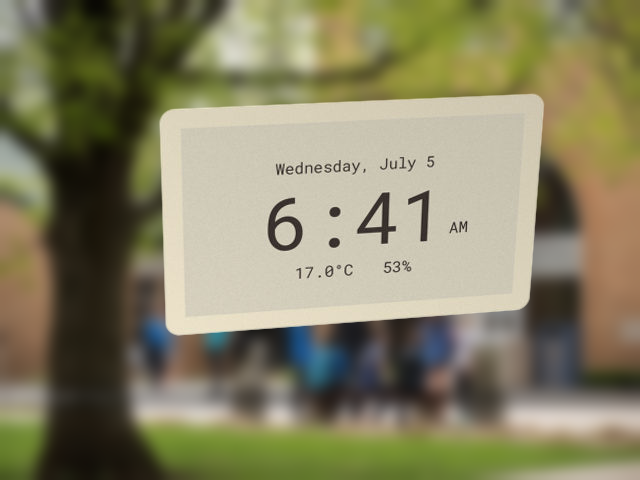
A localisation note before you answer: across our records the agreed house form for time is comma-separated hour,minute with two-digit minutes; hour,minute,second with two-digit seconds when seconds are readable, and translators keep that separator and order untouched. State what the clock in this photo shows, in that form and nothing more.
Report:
6,41
